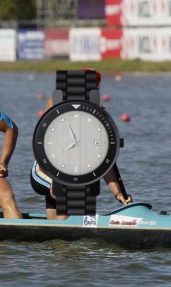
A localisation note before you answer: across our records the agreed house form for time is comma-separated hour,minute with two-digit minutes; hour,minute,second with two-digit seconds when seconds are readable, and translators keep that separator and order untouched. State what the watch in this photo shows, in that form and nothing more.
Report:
7,56
